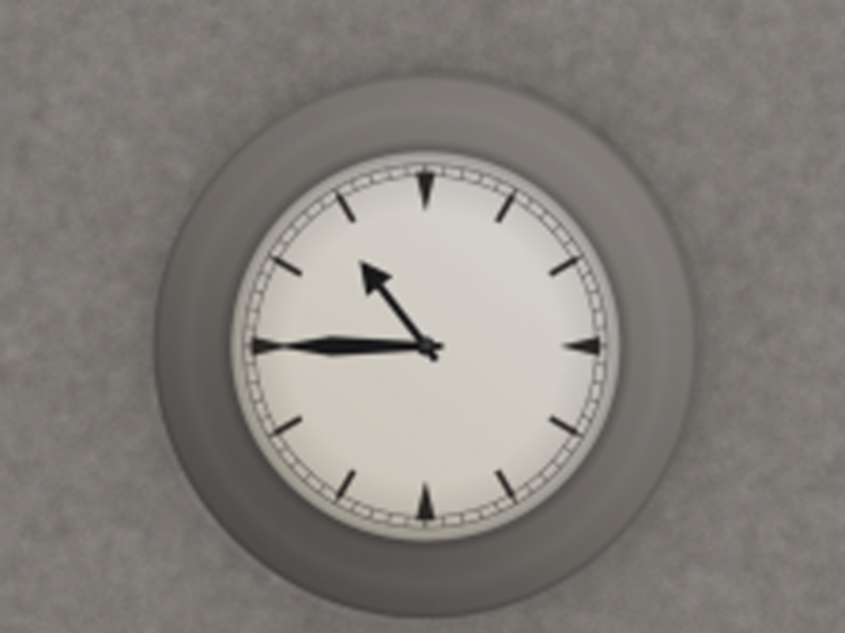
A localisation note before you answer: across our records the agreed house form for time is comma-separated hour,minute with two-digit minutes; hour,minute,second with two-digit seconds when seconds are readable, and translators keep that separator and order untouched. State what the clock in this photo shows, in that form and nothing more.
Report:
10,45
